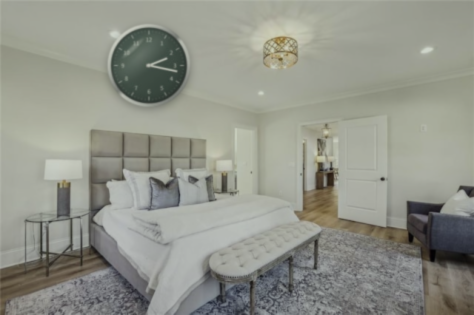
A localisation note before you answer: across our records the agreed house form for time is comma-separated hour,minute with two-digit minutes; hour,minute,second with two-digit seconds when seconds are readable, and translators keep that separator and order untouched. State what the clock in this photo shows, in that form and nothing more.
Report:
2,17
